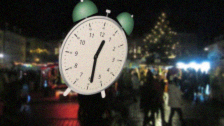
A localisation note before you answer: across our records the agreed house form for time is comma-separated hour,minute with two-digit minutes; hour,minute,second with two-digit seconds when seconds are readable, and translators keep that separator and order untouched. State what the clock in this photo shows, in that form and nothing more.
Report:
12,29
